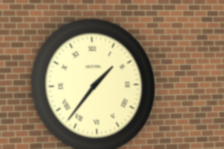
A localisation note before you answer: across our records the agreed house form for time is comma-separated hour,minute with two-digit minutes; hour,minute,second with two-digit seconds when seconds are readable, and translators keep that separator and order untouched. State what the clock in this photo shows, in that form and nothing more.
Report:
1,37
